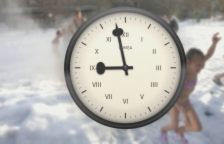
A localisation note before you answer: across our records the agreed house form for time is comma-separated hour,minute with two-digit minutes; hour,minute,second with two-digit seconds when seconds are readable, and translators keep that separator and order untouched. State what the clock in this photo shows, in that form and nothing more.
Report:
8,58
